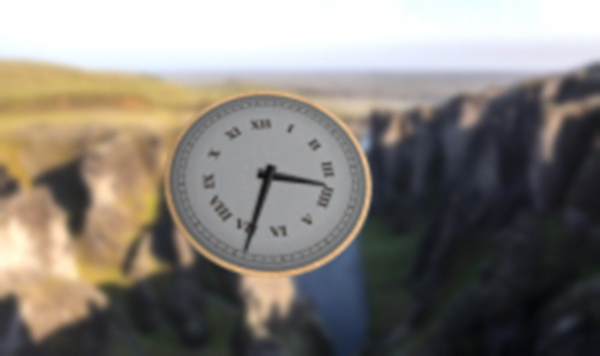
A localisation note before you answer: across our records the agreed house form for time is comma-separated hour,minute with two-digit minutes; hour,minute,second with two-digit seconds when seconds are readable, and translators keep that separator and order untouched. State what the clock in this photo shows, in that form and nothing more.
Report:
3,34
